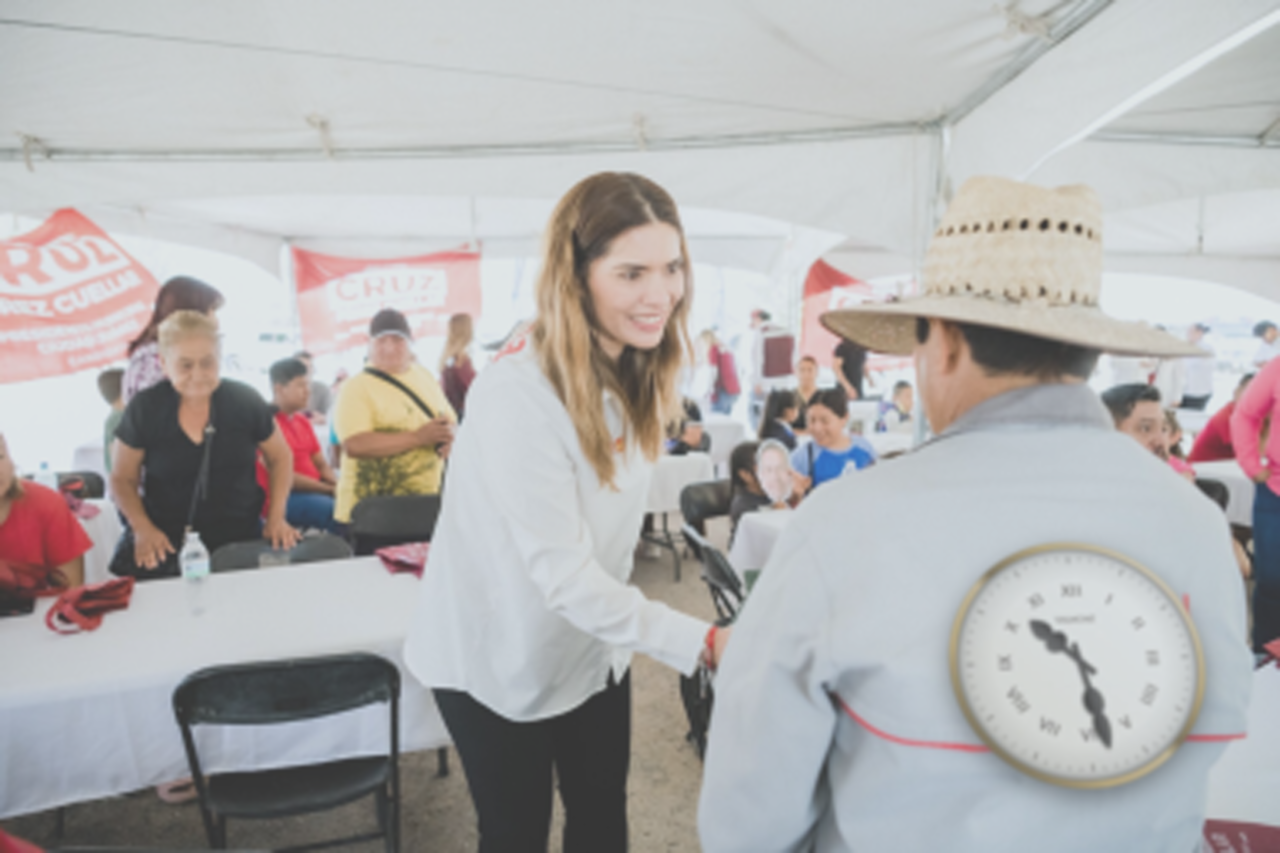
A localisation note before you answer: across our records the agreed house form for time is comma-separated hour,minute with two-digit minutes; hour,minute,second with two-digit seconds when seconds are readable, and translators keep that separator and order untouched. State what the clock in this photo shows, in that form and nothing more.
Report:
10,28
